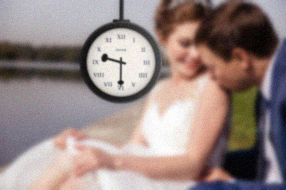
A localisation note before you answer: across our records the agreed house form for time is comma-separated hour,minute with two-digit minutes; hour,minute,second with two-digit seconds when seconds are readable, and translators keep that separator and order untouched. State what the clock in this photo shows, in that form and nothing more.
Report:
9,30
